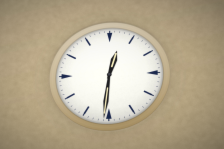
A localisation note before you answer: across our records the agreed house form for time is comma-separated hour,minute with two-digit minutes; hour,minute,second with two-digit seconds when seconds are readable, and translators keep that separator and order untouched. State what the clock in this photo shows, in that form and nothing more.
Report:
12,31
